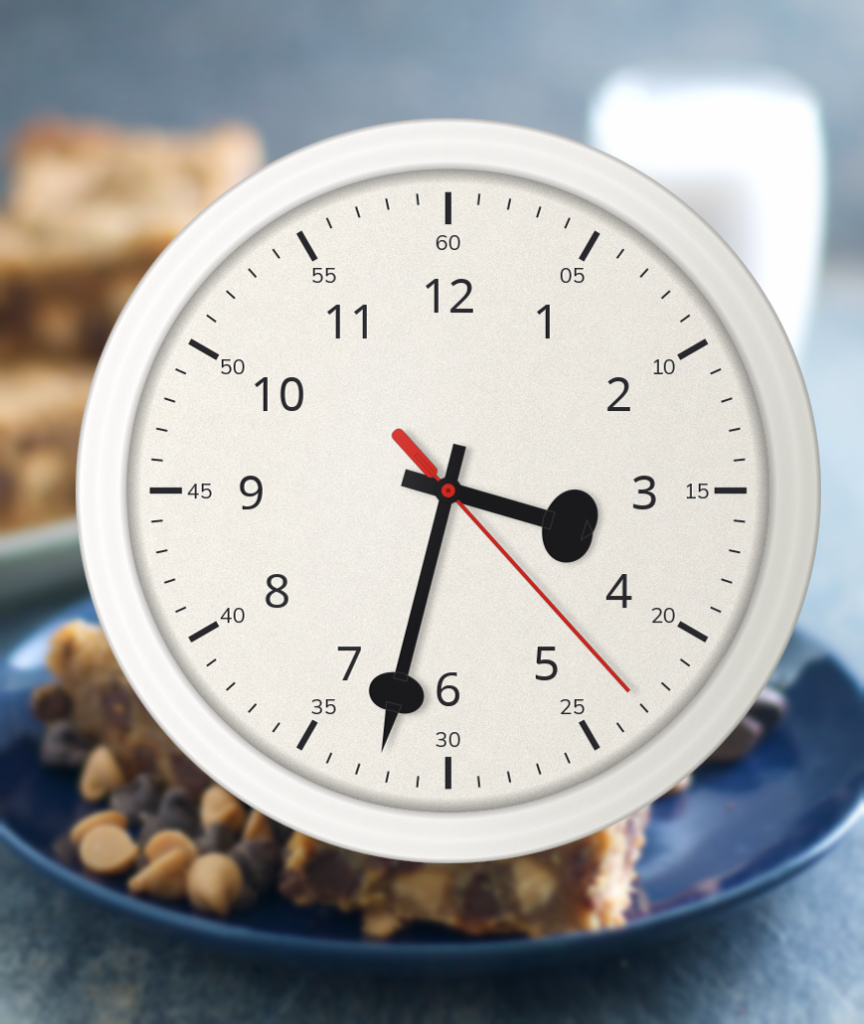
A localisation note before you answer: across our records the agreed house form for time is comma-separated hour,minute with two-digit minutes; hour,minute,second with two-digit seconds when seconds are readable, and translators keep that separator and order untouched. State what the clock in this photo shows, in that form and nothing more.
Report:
3,32,23
